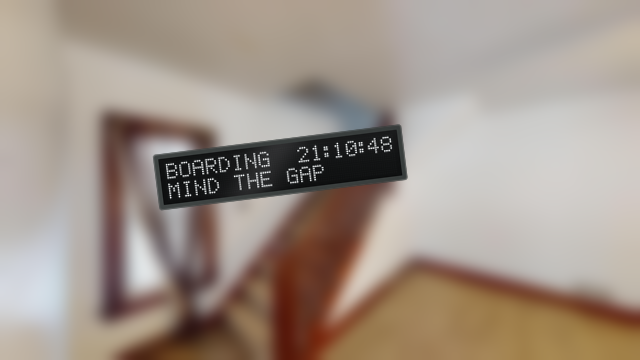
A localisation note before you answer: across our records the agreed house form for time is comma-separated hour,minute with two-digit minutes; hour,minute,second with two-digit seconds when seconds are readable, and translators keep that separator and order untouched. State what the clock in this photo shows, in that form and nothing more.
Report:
21,10,48
